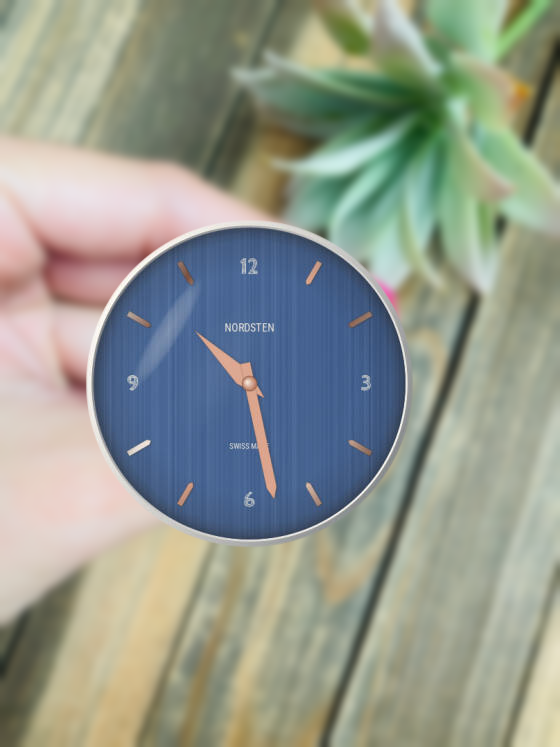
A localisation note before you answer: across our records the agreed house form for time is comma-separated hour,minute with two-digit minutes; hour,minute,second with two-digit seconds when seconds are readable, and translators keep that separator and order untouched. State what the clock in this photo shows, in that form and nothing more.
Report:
10,28
